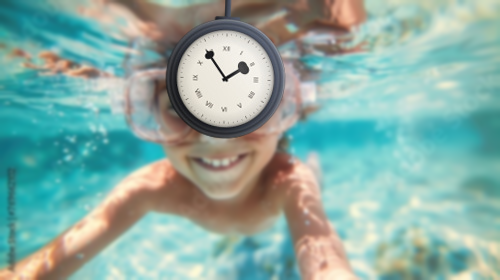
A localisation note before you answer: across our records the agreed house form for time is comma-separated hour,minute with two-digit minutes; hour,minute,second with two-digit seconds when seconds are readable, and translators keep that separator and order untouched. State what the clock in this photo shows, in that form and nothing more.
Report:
1,54
